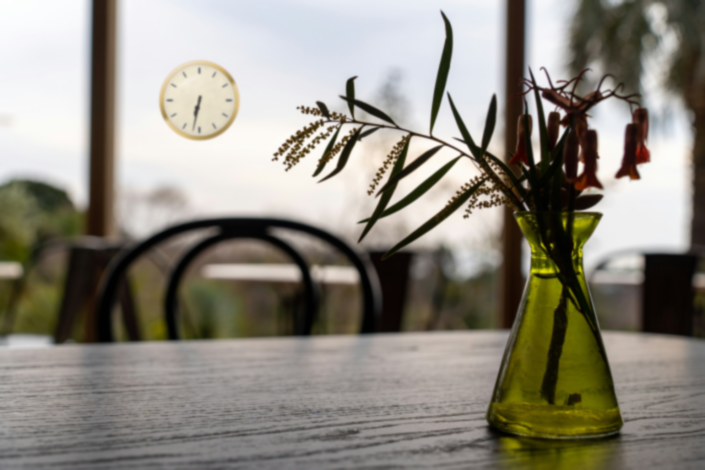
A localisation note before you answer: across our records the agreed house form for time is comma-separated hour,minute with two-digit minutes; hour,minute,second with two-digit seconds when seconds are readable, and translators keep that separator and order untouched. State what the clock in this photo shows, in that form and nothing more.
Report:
6,32
